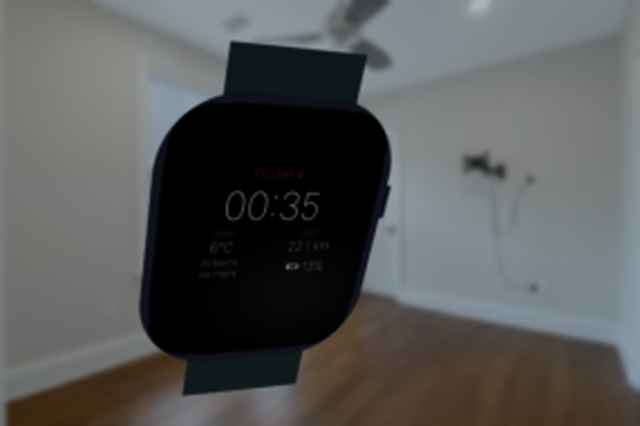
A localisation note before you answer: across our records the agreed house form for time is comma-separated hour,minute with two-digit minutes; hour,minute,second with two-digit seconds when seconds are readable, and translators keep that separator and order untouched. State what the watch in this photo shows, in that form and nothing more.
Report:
0,35
